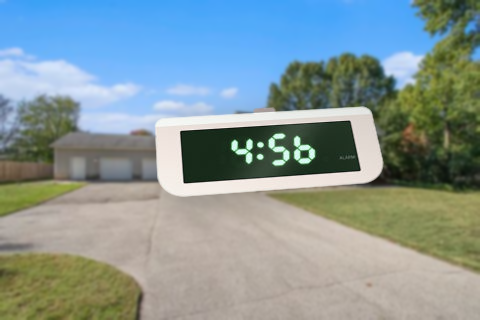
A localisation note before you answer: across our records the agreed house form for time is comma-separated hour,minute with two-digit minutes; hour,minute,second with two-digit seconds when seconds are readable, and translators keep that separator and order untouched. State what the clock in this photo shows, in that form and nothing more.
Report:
4,56
